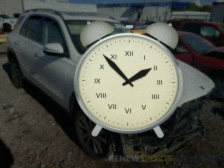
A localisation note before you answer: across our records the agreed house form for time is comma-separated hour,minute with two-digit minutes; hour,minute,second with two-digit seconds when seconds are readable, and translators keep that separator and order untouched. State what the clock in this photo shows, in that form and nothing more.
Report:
1,53
